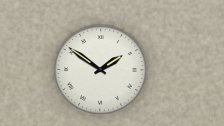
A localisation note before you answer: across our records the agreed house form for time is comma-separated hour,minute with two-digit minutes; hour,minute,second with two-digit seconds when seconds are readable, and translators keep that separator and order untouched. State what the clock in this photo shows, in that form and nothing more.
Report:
1,51
